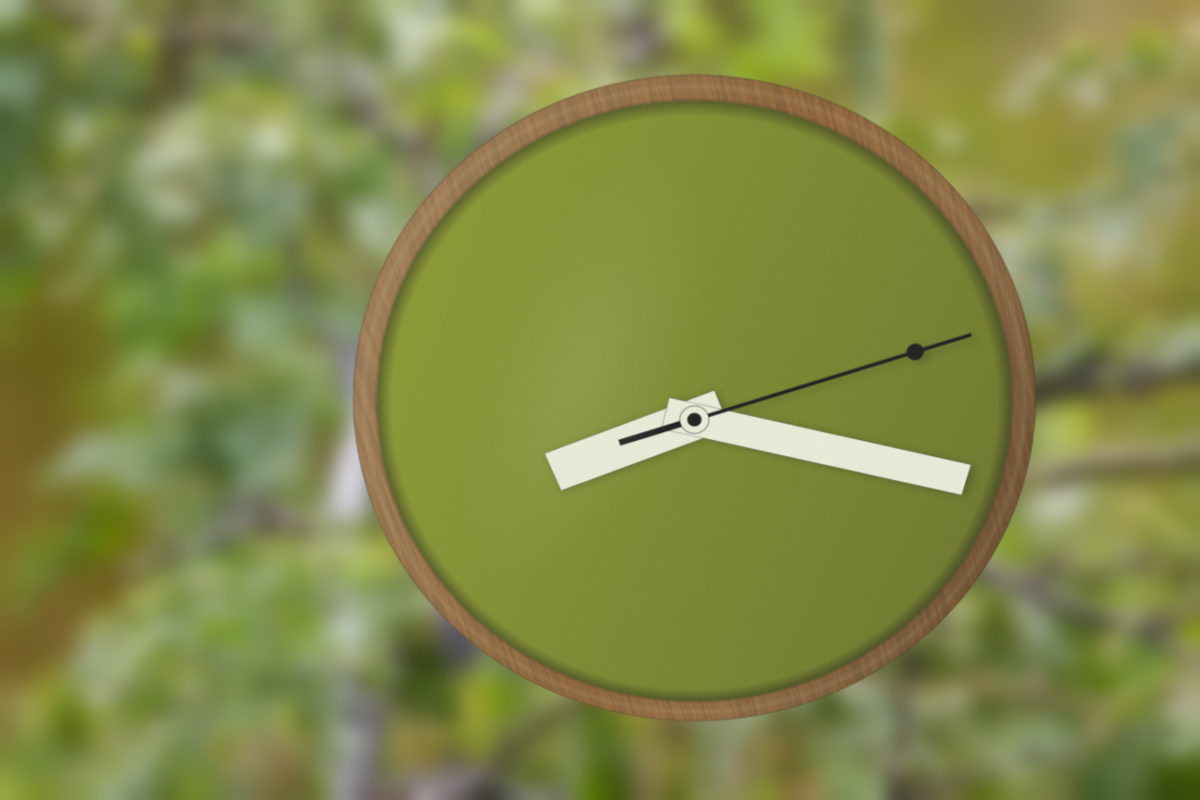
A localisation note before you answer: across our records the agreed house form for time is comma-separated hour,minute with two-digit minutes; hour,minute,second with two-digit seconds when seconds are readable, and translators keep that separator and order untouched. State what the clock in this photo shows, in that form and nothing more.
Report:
8,17,12
